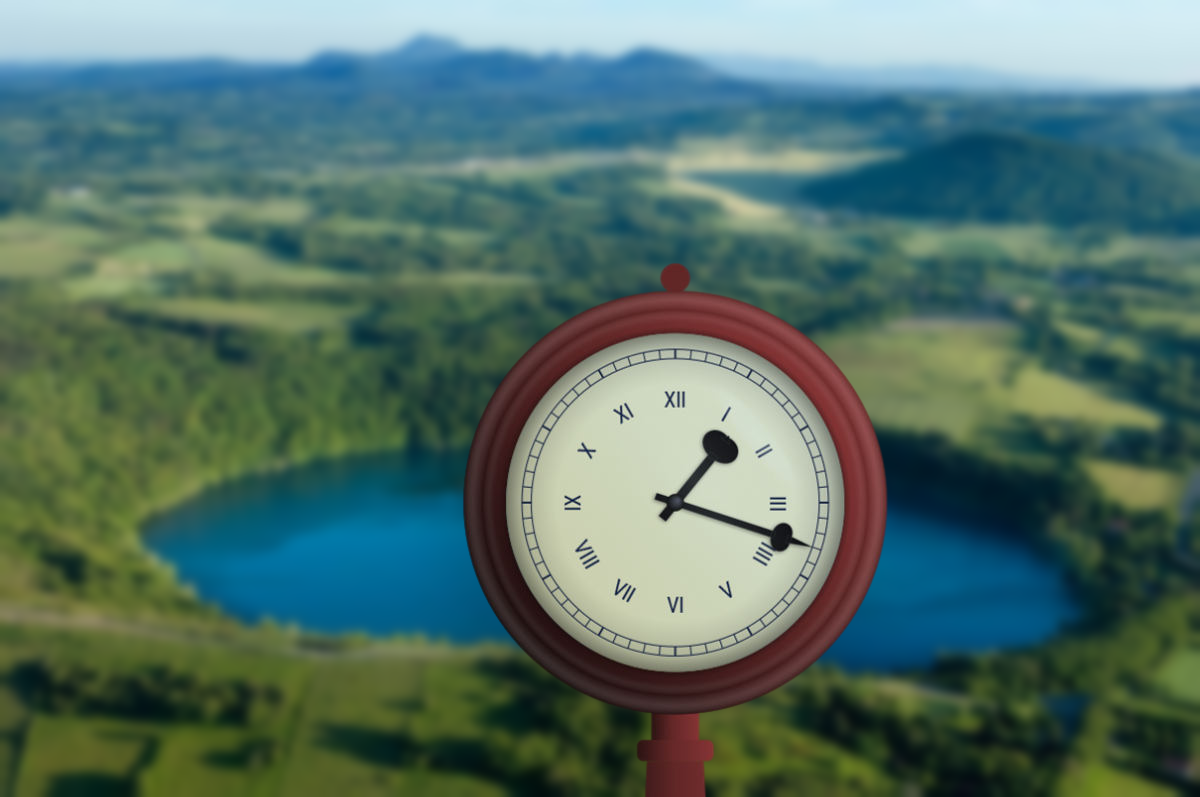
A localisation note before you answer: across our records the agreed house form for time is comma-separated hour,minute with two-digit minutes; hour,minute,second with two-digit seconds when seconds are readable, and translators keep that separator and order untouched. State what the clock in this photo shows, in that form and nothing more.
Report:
1,18
